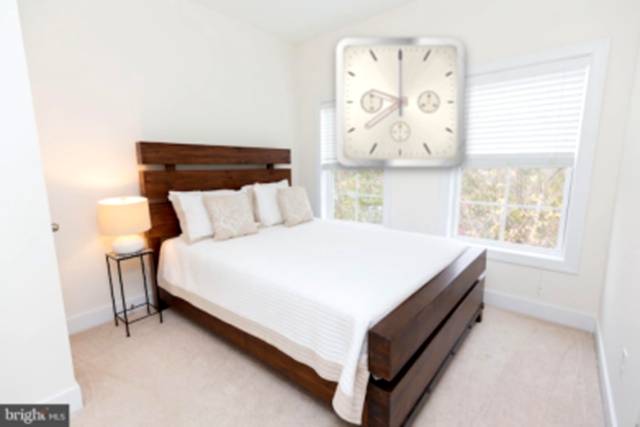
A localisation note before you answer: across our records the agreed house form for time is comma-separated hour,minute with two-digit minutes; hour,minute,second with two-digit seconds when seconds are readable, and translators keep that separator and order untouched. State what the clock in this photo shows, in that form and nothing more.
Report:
9,39
